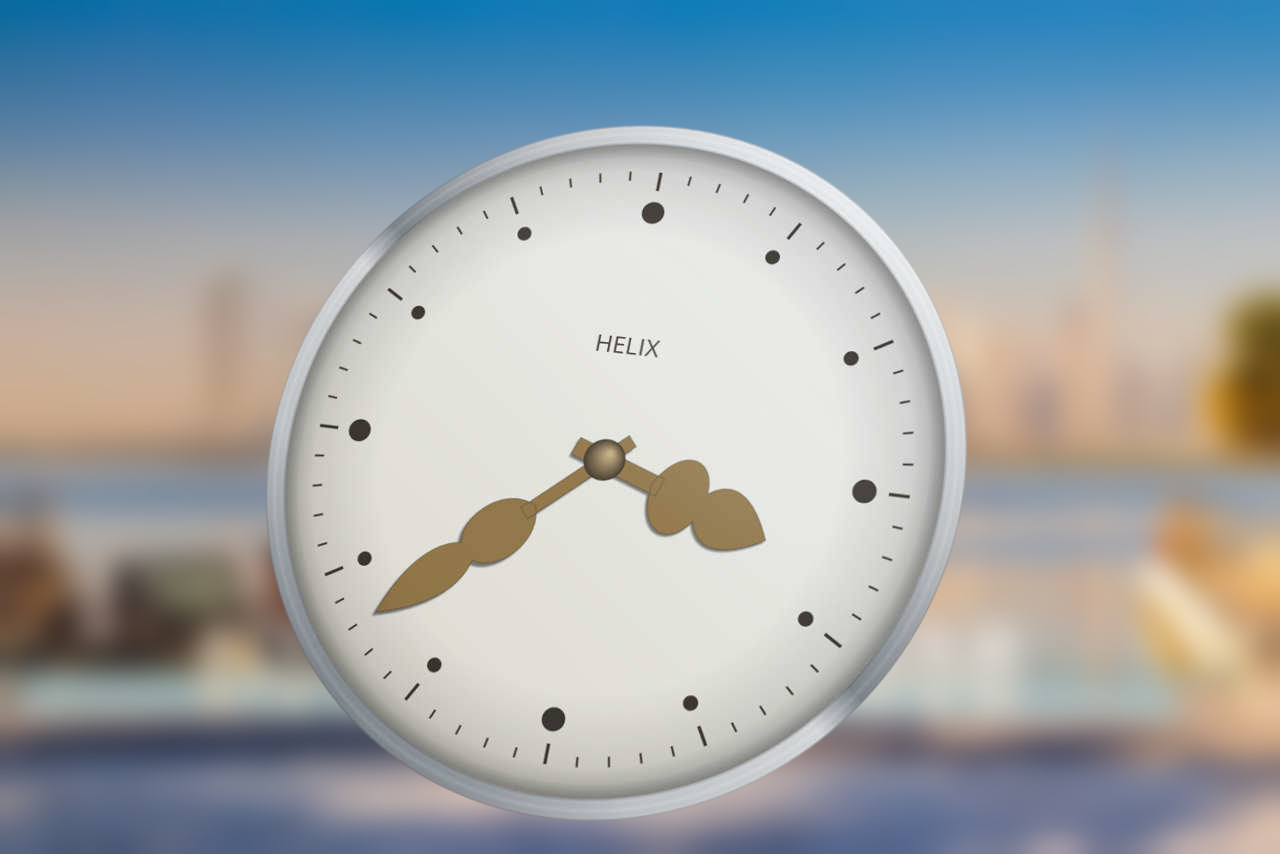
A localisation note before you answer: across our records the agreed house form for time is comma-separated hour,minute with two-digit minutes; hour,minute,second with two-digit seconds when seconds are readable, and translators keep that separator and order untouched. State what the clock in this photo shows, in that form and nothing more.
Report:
3,38
